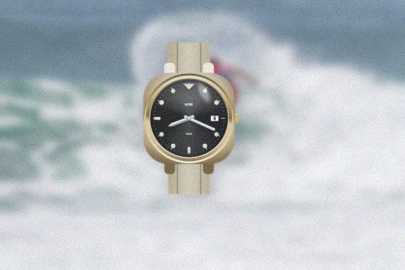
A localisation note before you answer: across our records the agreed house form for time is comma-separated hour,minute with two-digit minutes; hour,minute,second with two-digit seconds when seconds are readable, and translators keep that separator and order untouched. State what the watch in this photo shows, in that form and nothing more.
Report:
8,19
